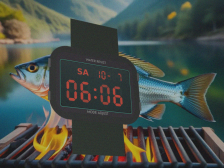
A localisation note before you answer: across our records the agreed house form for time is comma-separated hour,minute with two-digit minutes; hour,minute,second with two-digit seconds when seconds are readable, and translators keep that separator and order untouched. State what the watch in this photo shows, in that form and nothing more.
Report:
6,06
